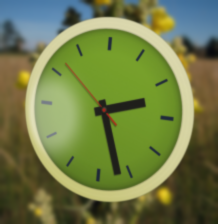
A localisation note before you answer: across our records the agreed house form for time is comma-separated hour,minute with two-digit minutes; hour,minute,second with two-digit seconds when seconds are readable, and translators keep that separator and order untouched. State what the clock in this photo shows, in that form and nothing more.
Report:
2,26,52
